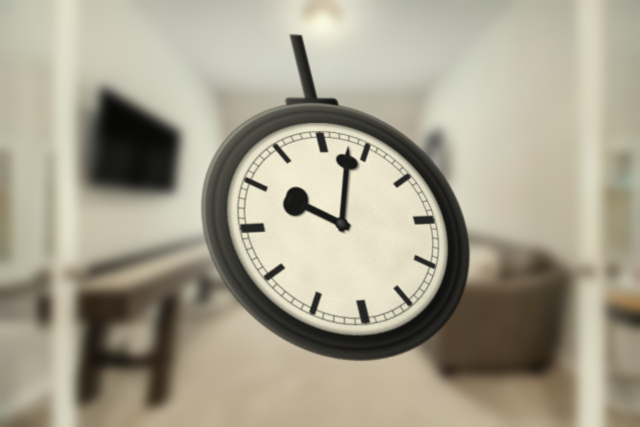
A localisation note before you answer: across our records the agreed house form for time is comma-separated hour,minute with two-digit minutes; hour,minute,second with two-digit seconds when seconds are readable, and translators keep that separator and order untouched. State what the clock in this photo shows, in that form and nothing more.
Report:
10,03
